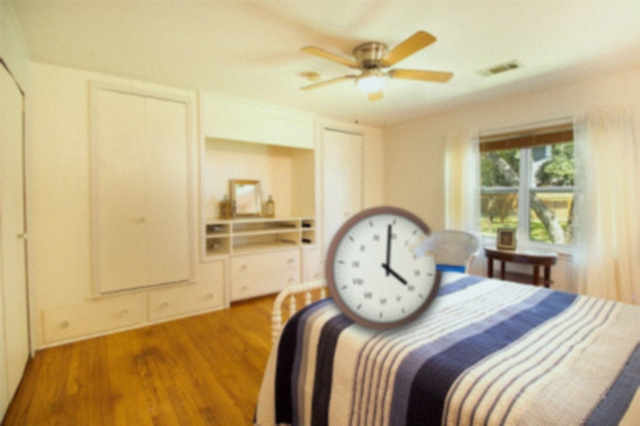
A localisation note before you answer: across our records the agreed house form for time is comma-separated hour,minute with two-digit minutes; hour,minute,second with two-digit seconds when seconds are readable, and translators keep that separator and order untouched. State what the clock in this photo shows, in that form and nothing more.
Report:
3,59
